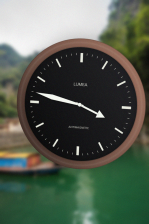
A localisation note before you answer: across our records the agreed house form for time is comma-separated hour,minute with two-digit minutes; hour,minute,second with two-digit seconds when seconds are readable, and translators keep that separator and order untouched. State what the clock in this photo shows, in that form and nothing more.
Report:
3,47
